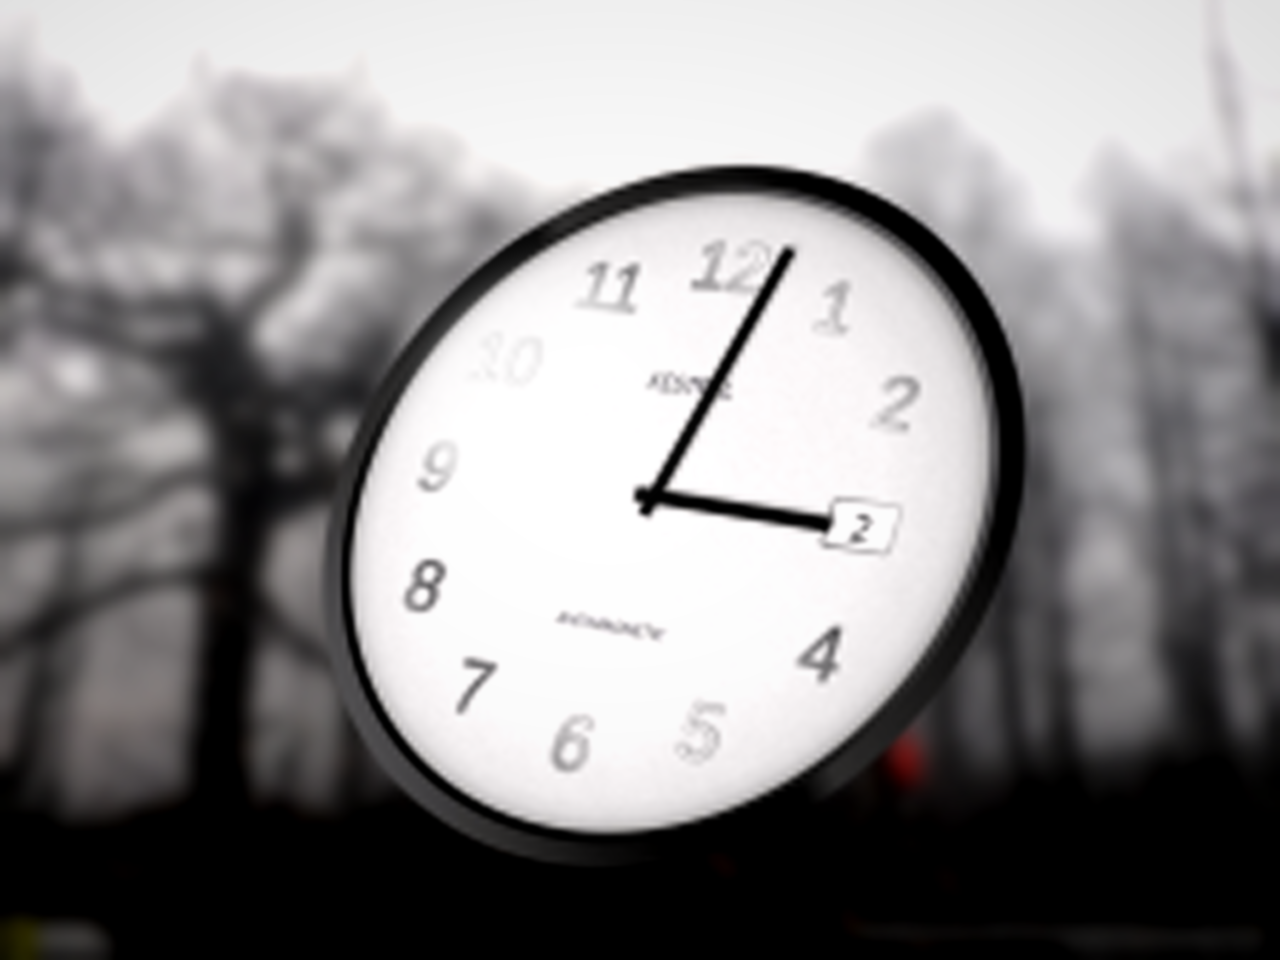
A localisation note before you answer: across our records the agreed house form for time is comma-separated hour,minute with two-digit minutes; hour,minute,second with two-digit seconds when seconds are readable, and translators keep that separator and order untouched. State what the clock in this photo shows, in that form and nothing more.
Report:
3,02
